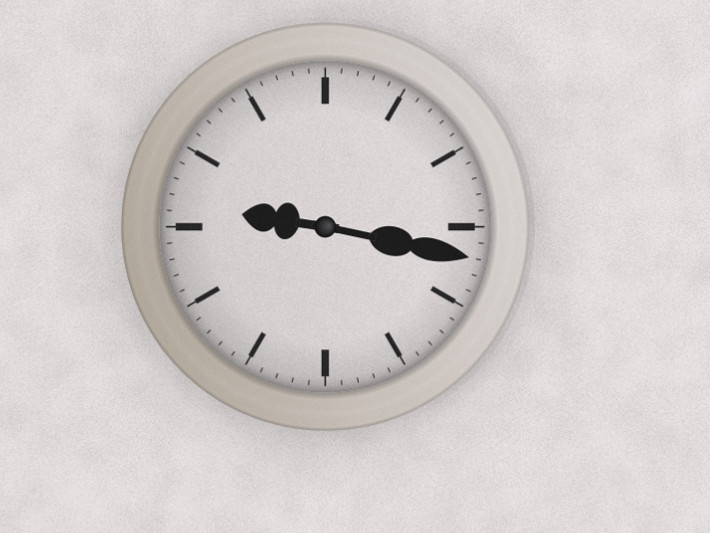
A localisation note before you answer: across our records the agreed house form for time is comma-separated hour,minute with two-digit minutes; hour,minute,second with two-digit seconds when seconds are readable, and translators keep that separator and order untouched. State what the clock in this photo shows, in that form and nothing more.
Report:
9,17
